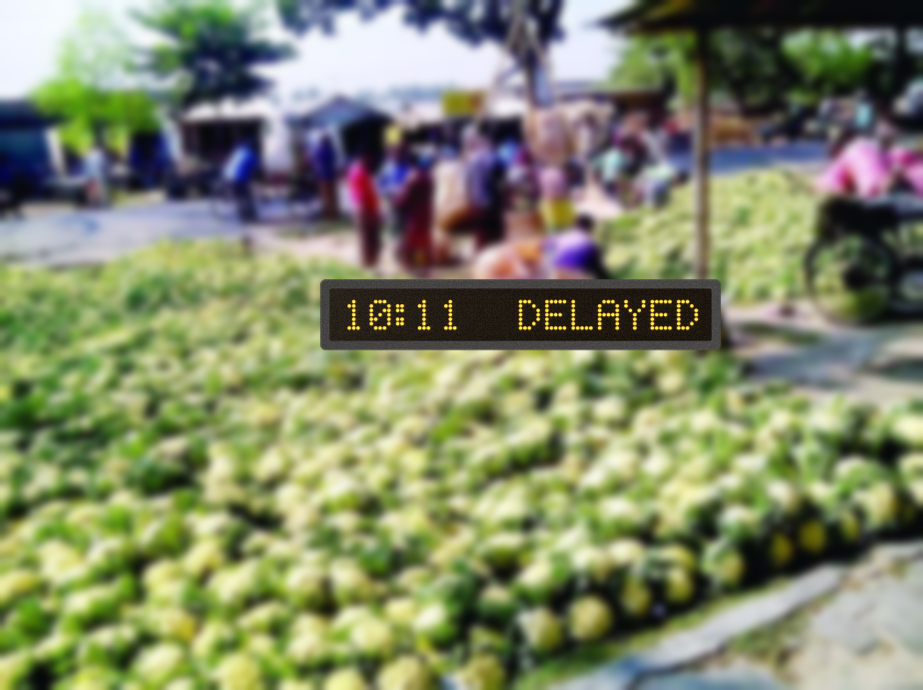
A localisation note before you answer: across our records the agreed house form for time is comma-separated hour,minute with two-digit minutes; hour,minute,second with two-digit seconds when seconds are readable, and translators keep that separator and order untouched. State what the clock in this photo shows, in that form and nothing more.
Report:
10,11
